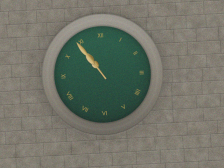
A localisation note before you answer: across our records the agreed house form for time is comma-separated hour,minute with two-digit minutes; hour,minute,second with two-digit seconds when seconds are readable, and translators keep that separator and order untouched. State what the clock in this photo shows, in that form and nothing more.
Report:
10,54
